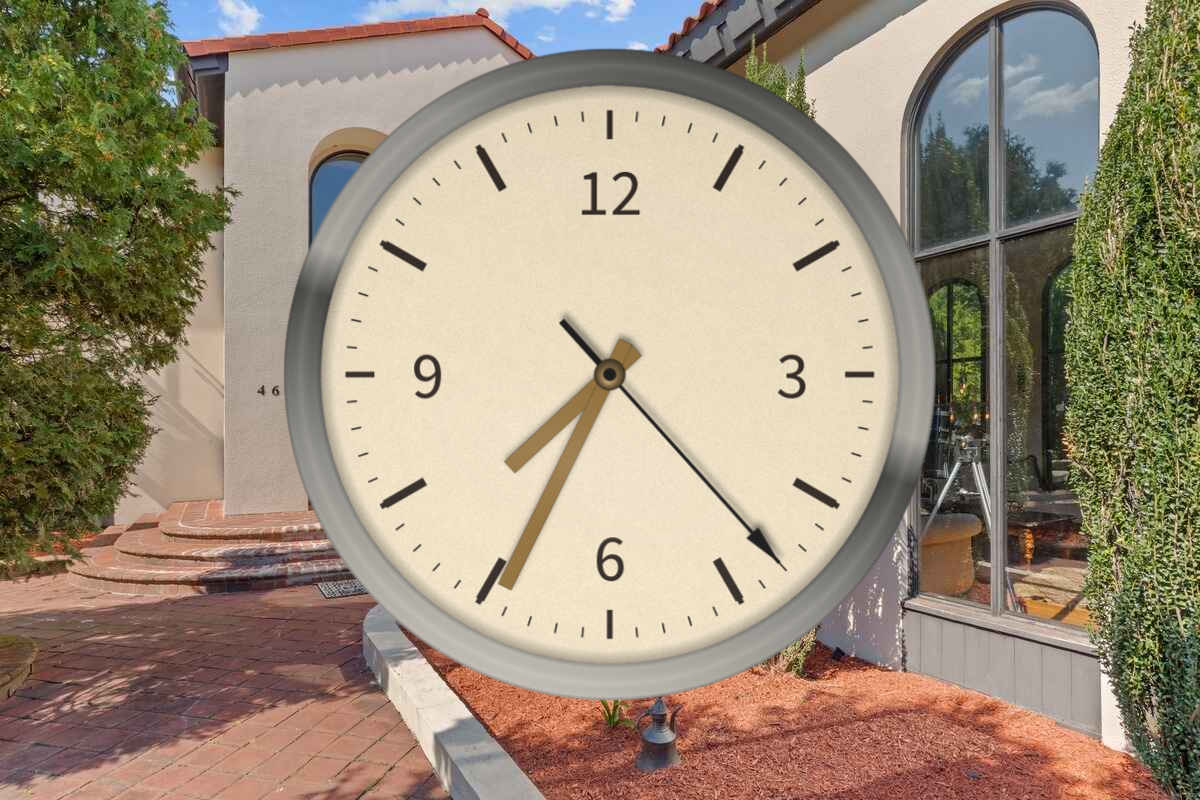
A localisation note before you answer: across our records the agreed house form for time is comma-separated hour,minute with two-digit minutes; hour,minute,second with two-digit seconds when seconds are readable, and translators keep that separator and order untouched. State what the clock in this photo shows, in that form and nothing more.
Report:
7,34,23
